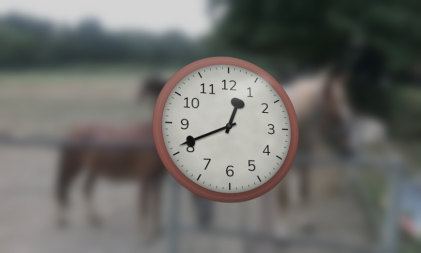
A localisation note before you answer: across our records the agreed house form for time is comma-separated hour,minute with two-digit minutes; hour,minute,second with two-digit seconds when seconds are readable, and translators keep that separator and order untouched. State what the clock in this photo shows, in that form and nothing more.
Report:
12,41
